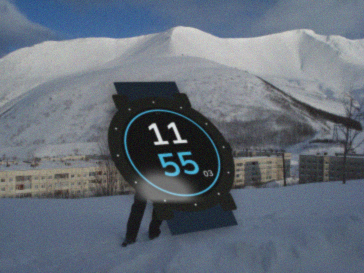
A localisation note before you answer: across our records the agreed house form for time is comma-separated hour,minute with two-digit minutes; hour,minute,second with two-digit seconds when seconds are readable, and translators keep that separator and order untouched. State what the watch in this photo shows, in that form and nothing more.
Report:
11,55
